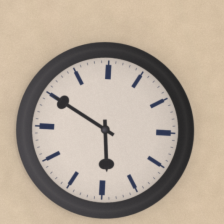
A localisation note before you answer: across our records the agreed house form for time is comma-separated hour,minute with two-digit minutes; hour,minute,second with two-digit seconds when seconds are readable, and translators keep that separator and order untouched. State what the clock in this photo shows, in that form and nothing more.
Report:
5,50
